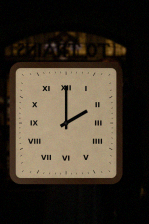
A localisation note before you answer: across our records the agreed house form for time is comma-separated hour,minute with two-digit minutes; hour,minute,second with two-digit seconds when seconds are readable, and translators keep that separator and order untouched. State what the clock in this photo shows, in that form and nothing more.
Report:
2,00
